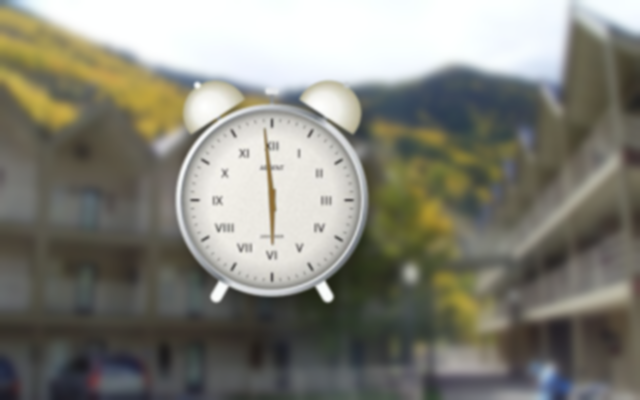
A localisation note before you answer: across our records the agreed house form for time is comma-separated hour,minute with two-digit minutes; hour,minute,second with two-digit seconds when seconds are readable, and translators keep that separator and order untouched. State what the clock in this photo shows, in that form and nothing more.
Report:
5,59
